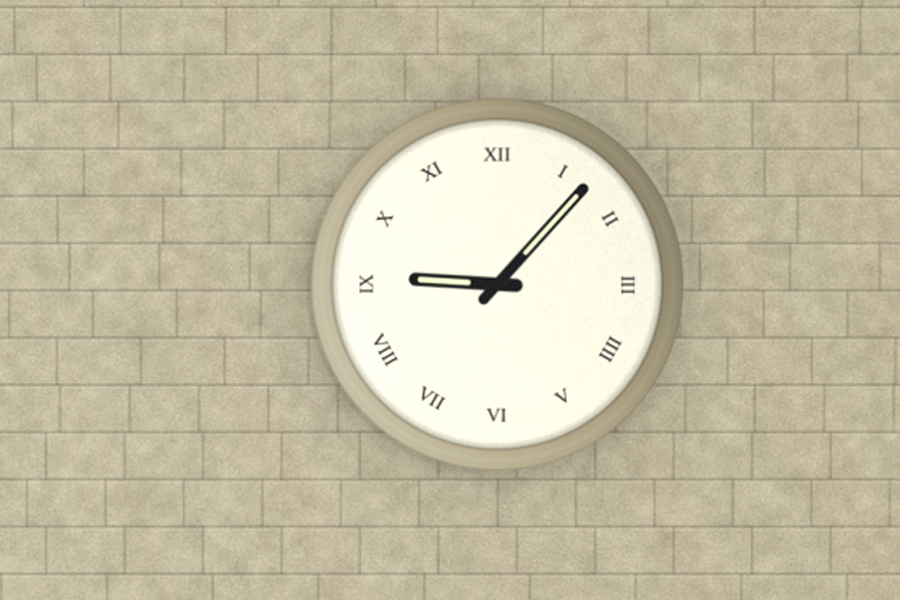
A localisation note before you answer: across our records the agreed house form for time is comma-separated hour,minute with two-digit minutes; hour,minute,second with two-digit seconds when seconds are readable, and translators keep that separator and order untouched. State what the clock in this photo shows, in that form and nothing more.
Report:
9,07
